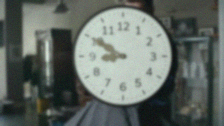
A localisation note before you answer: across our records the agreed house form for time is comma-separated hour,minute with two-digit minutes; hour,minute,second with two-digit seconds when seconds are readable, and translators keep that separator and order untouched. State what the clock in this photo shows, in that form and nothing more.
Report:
8,50
